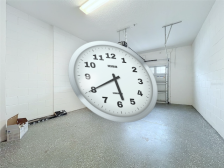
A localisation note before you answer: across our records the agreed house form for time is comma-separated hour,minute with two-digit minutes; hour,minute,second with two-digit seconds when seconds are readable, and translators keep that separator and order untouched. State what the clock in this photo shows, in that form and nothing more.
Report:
5,40
